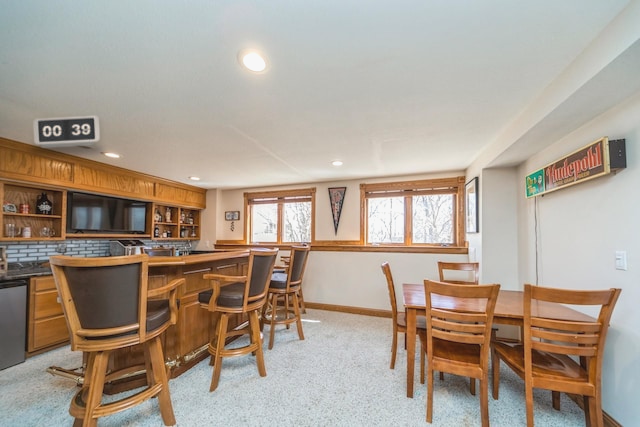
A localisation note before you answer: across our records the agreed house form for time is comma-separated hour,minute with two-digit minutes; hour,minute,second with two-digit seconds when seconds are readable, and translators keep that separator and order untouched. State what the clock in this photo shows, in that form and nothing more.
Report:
0,39
